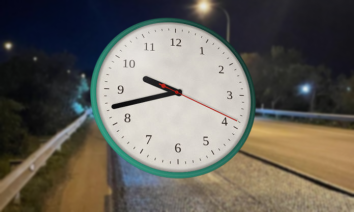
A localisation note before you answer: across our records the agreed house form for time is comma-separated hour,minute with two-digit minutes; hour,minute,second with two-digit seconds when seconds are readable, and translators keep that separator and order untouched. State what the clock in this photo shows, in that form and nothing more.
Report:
9,42,19
